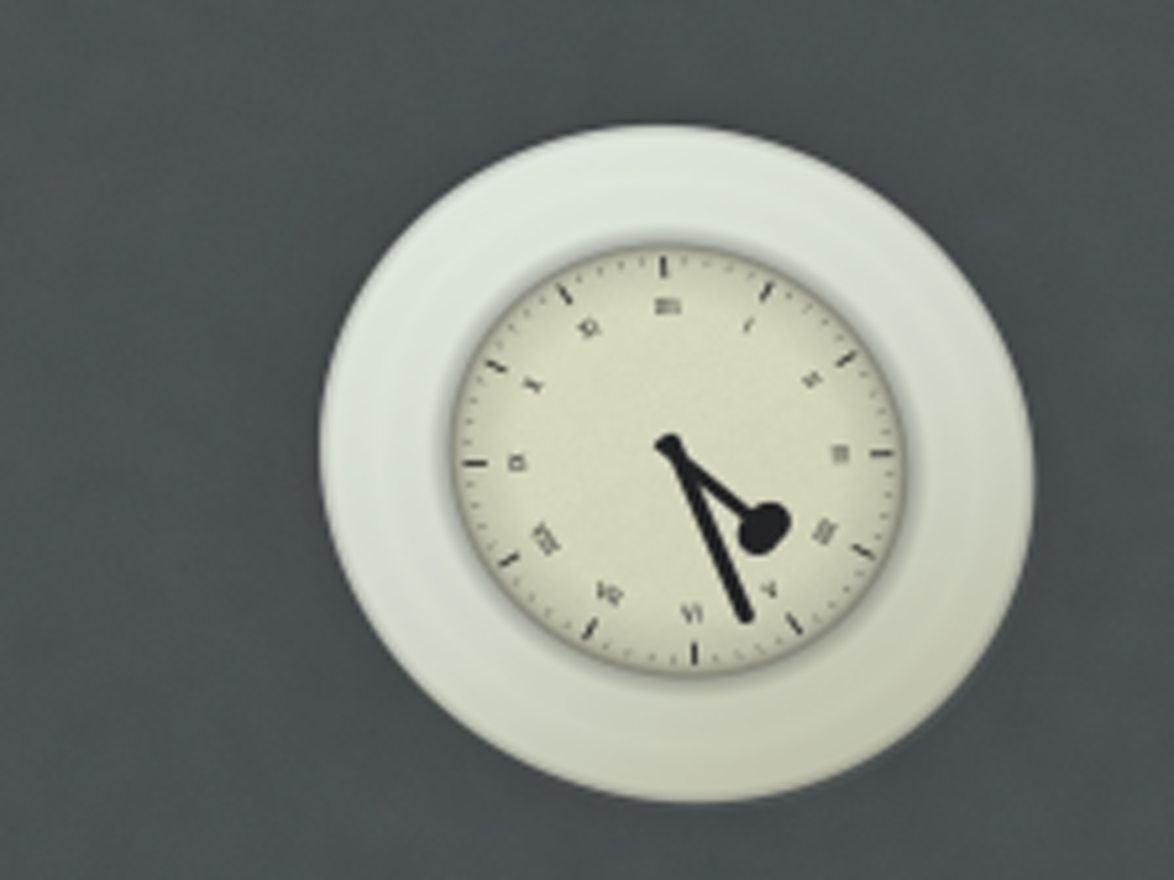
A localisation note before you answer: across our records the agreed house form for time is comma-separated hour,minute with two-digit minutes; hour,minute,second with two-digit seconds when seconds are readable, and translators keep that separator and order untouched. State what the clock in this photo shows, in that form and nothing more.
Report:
4,27
